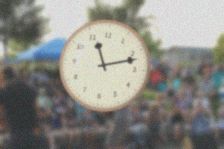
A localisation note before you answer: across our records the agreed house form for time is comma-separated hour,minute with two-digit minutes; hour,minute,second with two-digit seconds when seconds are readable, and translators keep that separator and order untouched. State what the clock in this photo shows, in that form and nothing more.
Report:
11,12
